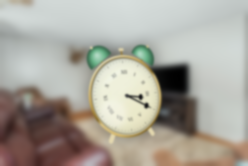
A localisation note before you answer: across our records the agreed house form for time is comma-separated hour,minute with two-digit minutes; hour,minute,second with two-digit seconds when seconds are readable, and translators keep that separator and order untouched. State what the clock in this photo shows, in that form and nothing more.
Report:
3,20
